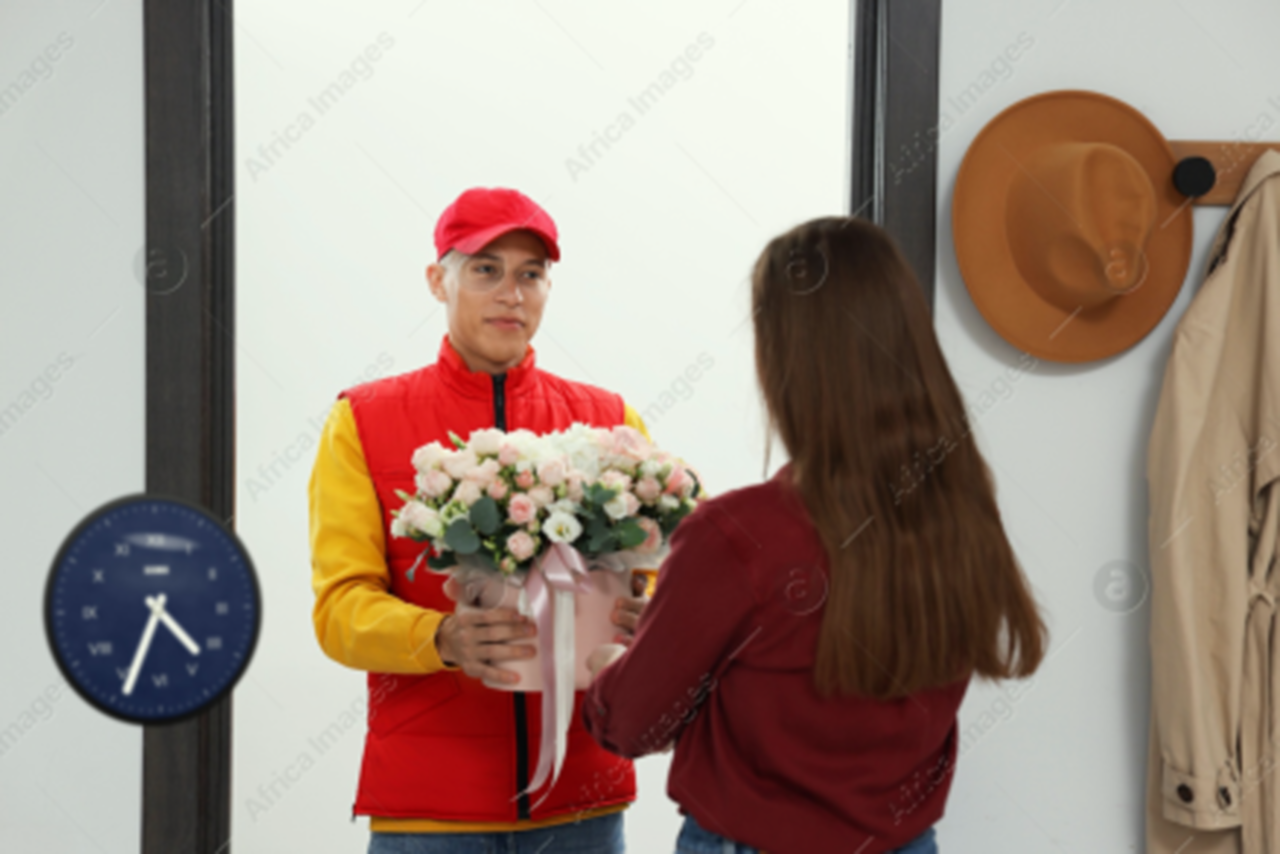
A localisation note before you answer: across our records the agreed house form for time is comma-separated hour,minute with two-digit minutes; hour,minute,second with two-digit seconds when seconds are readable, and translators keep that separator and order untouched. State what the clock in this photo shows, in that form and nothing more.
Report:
4,34
